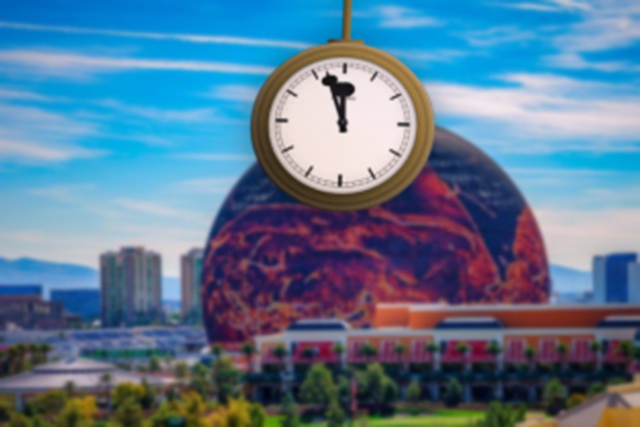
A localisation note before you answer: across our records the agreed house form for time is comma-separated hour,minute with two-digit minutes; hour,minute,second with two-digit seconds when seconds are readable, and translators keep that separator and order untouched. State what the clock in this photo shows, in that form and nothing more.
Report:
11,57
